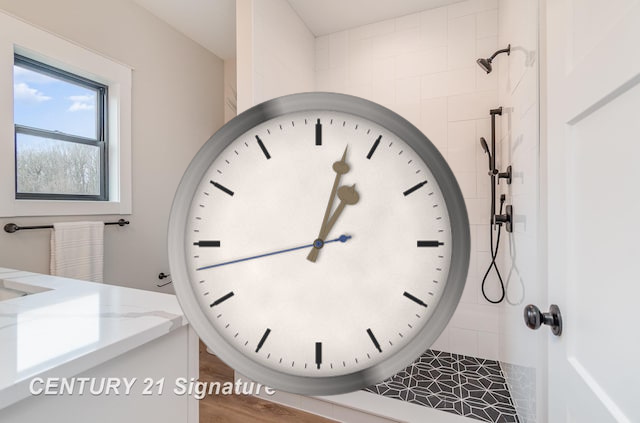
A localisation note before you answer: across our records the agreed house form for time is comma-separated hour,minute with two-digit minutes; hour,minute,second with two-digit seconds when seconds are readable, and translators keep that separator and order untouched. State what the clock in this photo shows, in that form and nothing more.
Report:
1,02,43
